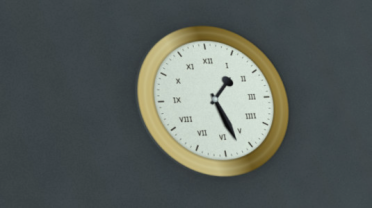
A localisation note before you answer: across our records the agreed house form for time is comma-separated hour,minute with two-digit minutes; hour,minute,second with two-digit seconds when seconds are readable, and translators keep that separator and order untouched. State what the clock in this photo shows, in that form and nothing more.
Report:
1,27
